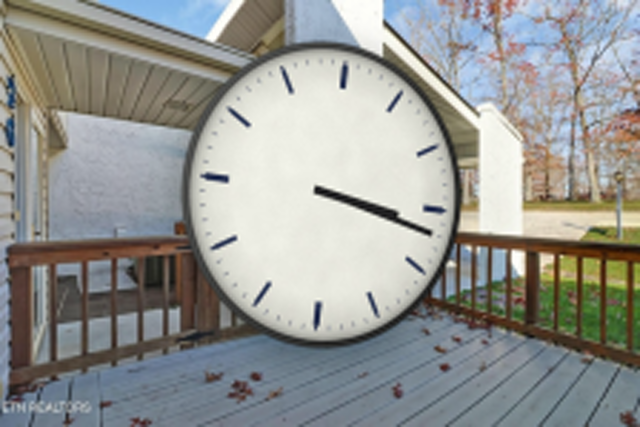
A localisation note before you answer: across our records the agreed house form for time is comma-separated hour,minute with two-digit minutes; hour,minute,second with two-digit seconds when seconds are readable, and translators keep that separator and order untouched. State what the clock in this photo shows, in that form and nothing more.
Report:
3,17
